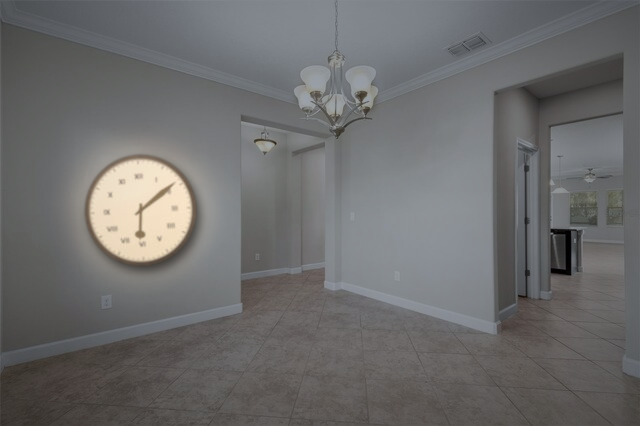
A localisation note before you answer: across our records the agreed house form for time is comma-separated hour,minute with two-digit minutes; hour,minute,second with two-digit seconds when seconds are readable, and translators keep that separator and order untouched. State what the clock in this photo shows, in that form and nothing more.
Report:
6,09
